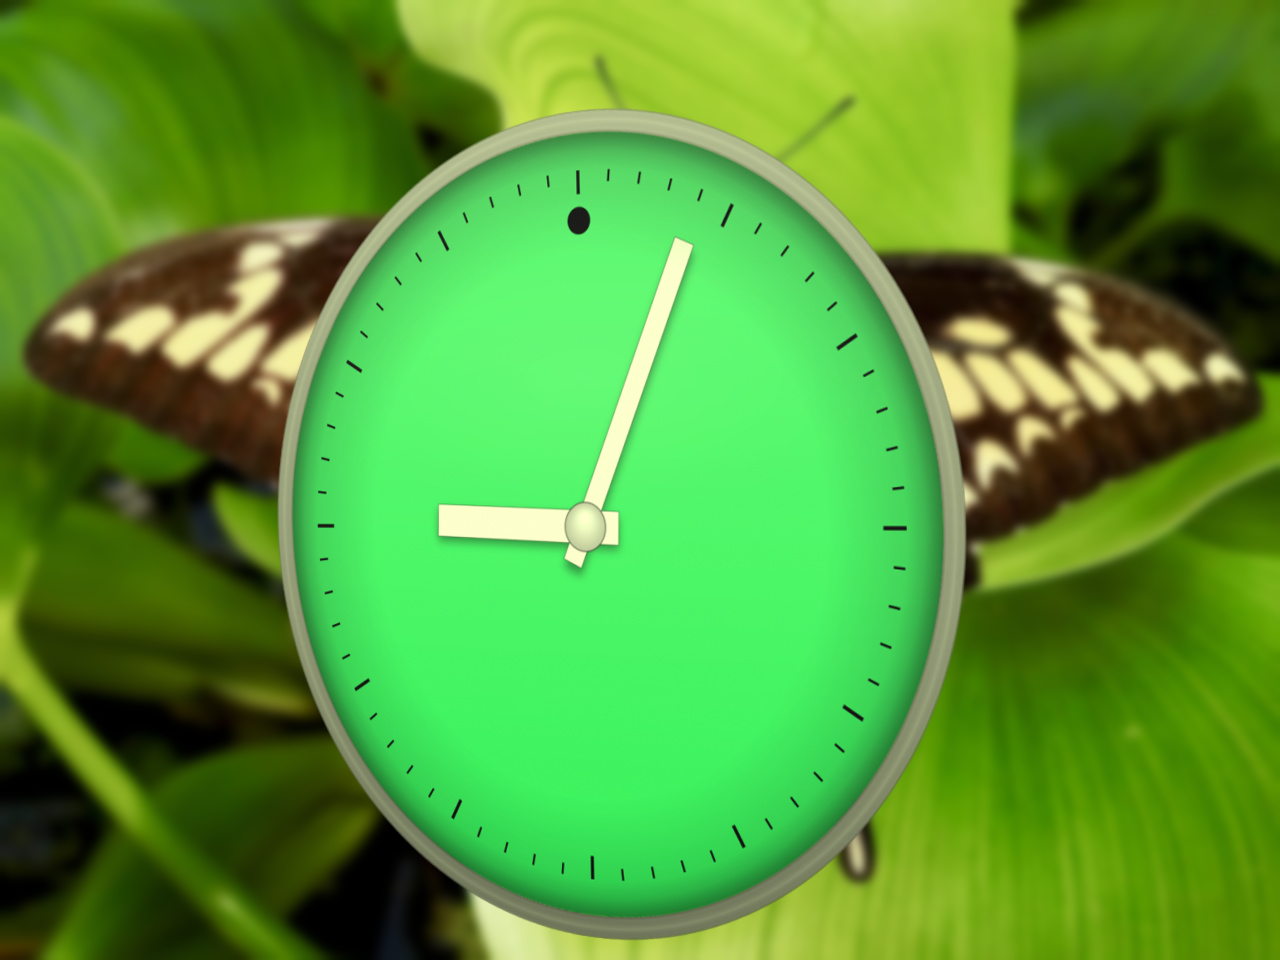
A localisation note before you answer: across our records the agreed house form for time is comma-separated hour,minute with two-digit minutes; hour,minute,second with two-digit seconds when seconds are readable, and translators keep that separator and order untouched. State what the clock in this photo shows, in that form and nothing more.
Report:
9,04
